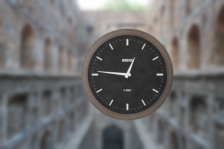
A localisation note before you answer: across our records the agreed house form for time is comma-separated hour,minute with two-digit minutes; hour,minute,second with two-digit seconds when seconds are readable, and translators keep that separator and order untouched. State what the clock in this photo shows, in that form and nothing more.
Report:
12,46
